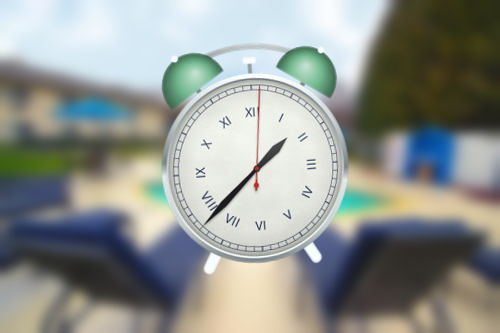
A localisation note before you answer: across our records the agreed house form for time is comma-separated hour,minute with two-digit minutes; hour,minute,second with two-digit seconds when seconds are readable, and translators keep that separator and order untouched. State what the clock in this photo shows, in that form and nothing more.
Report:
1,38,01
